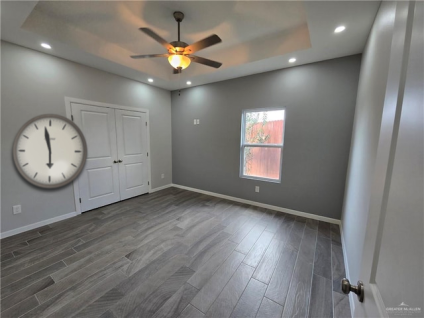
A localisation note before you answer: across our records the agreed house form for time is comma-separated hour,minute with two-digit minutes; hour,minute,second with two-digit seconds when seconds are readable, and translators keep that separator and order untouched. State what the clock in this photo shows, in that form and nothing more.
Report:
5,58
